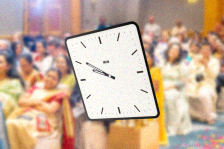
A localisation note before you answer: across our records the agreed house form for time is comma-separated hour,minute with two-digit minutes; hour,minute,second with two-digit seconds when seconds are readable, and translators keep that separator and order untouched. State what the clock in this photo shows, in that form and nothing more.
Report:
9,51
